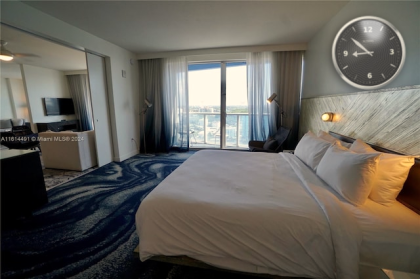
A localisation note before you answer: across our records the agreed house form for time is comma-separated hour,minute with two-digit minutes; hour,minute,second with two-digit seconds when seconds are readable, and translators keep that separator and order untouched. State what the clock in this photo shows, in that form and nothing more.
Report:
8,52
